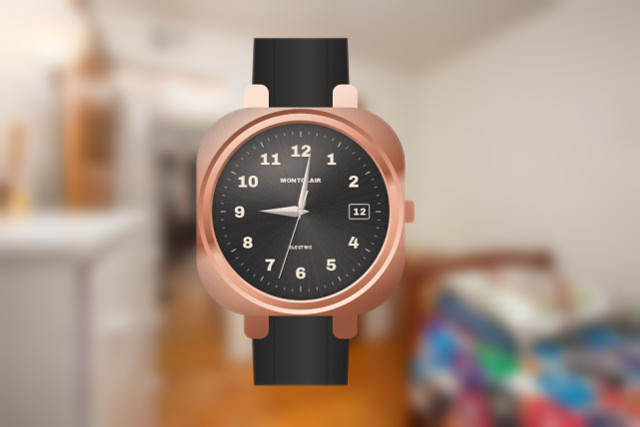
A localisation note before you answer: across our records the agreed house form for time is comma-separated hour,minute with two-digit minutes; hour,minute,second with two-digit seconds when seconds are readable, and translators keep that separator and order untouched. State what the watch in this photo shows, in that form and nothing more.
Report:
9,01,33
